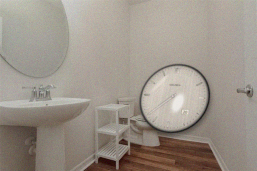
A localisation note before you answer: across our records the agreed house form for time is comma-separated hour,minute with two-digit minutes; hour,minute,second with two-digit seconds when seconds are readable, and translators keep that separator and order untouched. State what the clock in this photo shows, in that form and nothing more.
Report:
7,38
